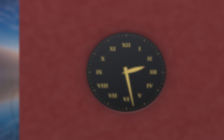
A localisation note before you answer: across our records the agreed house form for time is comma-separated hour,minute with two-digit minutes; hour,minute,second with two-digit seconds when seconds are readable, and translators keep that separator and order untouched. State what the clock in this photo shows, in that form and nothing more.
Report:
2,28
